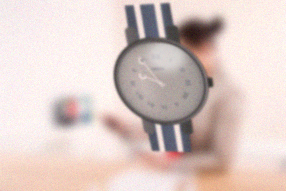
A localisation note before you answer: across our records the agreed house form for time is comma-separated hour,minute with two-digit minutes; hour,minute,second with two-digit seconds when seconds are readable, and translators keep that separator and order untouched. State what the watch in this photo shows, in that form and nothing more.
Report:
9,55
